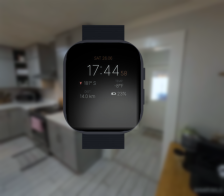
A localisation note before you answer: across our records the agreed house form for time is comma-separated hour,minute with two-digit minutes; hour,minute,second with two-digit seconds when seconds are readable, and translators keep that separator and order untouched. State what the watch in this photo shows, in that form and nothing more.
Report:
17,44
